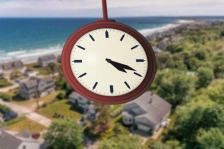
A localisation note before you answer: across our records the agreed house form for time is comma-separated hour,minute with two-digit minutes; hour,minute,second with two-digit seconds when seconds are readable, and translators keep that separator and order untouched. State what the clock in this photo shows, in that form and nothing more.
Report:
4,19
